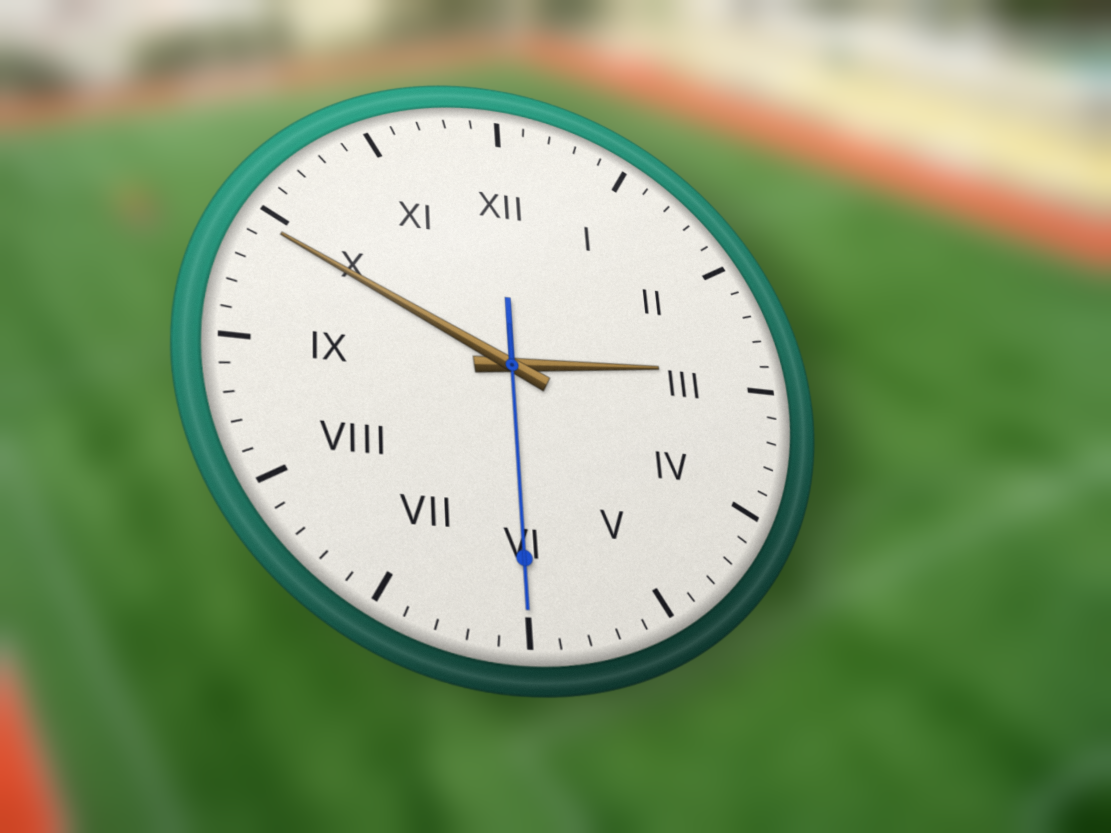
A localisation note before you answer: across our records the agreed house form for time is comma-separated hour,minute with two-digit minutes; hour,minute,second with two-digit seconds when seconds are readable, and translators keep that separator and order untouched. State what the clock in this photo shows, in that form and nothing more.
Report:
2,49,30
